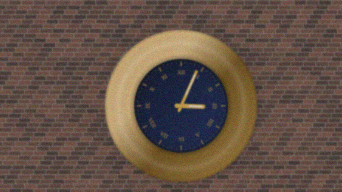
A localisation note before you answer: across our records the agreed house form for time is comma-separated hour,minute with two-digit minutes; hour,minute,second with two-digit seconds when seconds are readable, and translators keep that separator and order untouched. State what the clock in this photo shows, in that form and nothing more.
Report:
3,04
